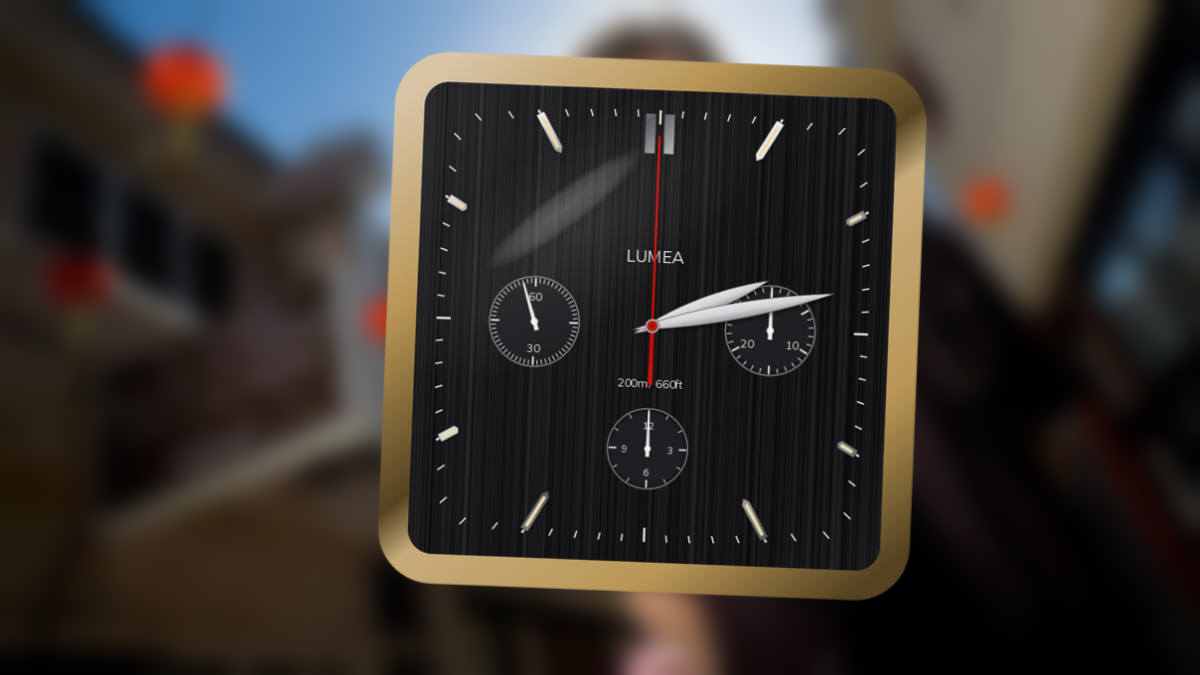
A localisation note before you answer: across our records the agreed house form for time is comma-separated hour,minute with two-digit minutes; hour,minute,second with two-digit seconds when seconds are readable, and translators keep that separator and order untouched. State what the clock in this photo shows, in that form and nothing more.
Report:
2,12,57
